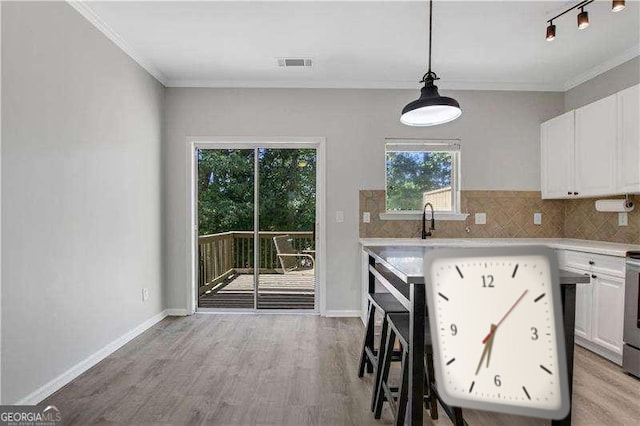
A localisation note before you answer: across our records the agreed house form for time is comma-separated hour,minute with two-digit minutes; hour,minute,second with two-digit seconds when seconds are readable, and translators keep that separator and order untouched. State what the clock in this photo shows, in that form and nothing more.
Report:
6,35,08
